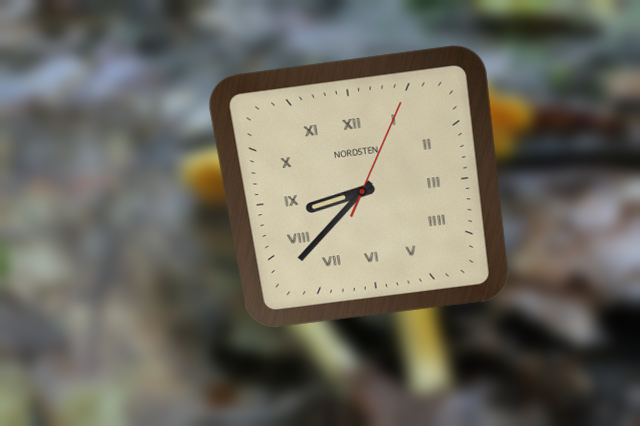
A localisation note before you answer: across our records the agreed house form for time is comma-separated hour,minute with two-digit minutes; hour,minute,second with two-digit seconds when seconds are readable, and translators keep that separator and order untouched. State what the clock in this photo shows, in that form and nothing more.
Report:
8,38,05
